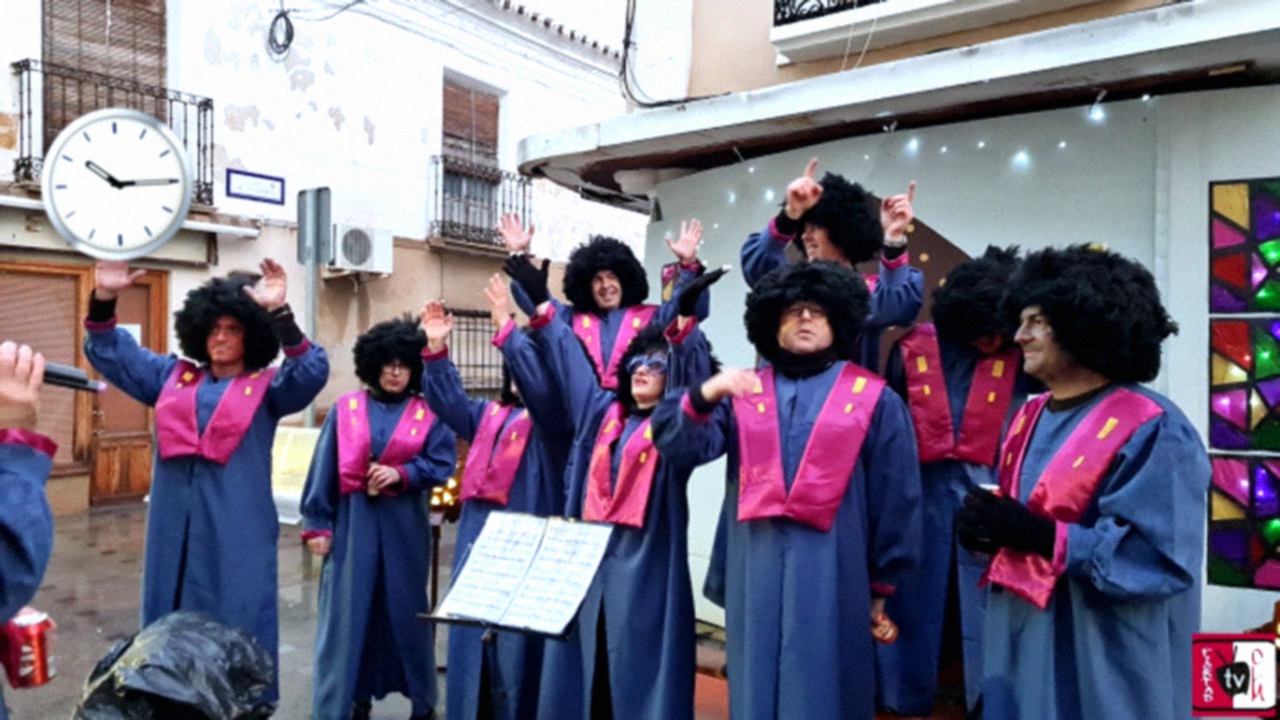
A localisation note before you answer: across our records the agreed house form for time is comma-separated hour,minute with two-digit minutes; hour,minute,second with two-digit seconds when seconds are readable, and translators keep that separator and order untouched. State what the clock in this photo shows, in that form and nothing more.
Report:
10,15
